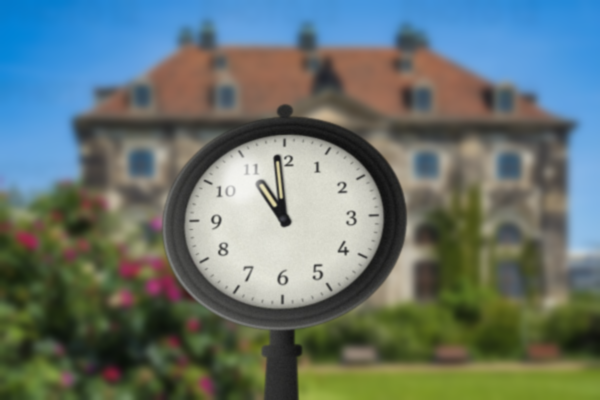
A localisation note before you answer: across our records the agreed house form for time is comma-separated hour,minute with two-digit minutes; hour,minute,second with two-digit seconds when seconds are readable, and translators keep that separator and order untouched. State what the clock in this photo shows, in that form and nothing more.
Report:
10,59
